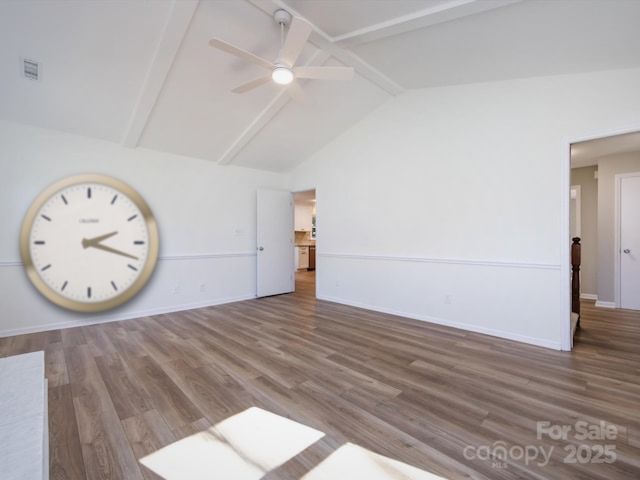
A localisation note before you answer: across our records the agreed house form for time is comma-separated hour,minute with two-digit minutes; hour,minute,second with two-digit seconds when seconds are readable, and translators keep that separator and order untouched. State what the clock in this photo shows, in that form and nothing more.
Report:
2,18
